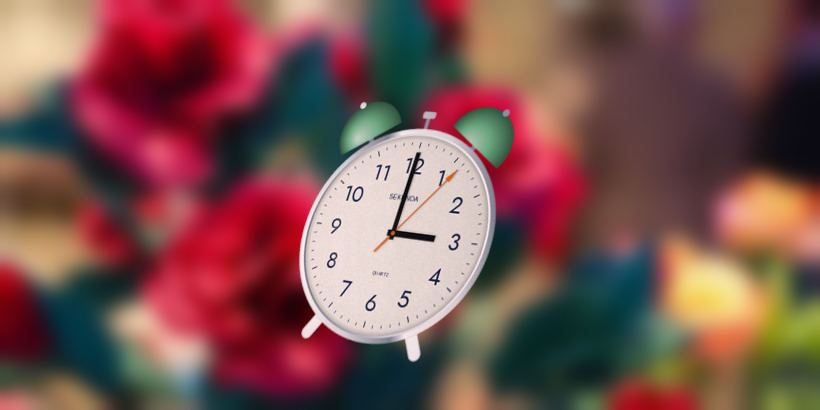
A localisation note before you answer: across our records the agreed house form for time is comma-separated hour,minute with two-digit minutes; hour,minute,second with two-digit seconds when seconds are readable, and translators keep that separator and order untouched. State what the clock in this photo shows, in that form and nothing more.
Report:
3,00,06
